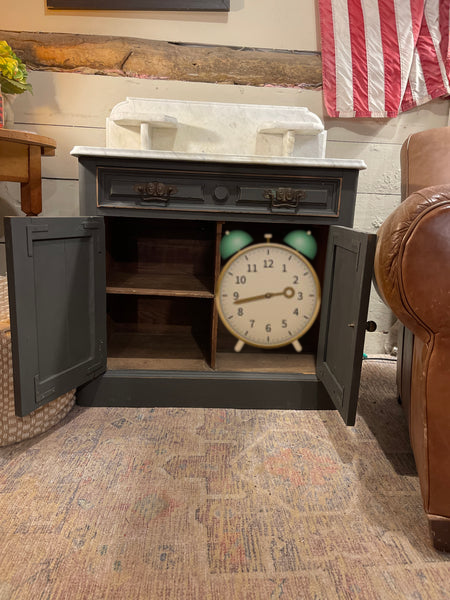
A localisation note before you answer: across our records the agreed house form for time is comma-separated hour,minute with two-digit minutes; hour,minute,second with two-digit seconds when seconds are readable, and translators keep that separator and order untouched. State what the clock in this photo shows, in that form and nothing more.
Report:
2,43
